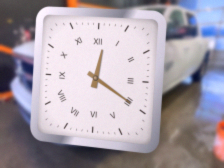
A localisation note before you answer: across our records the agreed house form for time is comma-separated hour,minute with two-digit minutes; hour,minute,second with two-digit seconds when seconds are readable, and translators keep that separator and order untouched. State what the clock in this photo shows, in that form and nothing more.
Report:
12,20
